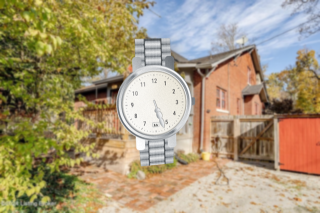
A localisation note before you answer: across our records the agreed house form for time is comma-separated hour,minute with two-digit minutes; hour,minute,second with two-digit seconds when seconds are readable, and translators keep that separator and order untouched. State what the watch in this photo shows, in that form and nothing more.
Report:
5,27
